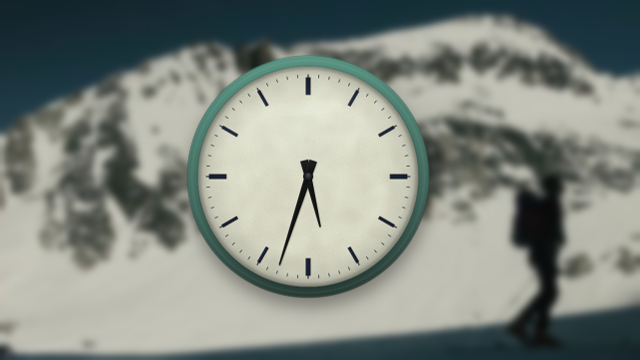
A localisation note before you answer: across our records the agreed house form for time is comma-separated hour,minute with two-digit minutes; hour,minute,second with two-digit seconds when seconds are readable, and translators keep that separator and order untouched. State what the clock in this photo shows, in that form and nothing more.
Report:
5,33
